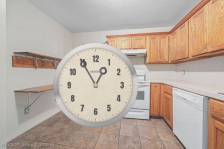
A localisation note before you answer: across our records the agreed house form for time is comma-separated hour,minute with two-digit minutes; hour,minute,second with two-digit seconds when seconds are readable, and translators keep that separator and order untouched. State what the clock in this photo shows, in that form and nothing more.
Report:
12,55
